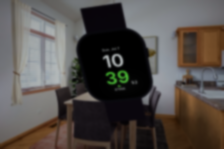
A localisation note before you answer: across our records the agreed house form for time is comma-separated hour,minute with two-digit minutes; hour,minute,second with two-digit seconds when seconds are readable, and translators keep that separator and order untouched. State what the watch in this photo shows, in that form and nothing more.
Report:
10,39
